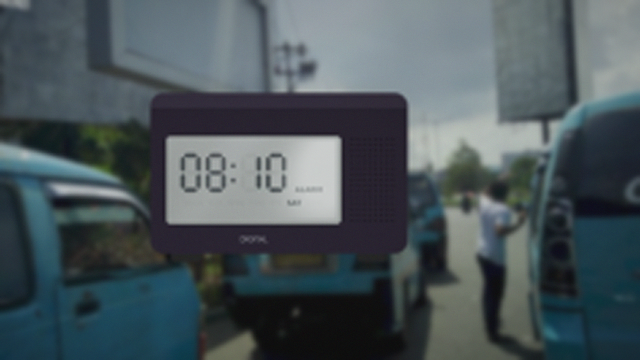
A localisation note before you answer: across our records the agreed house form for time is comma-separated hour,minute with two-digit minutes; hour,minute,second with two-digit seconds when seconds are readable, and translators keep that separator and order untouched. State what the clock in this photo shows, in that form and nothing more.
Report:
8,10
